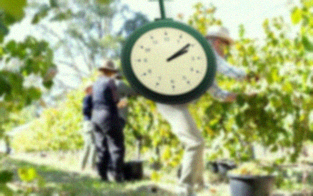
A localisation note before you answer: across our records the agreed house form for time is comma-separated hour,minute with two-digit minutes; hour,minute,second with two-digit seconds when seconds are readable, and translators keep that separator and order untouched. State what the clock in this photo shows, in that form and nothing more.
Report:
2,09
